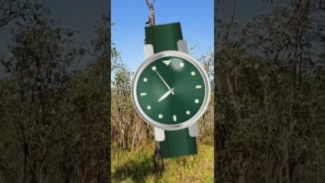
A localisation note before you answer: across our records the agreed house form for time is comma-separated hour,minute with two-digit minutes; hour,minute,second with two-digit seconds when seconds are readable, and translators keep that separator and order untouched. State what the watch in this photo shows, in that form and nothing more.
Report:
7,55
